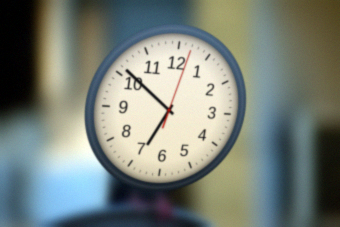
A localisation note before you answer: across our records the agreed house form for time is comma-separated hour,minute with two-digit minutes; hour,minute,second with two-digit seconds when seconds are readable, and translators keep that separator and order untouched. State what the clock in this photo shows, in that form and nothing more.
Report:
6,51,02
